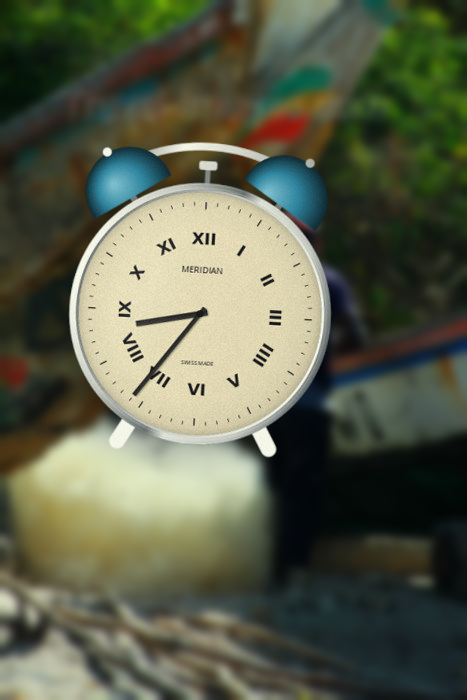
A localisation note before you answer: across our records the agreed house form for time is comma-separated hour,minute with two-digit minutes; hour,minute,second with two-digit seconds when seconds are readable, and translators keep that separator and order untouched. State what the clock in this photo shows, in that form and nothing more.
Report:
8,36
